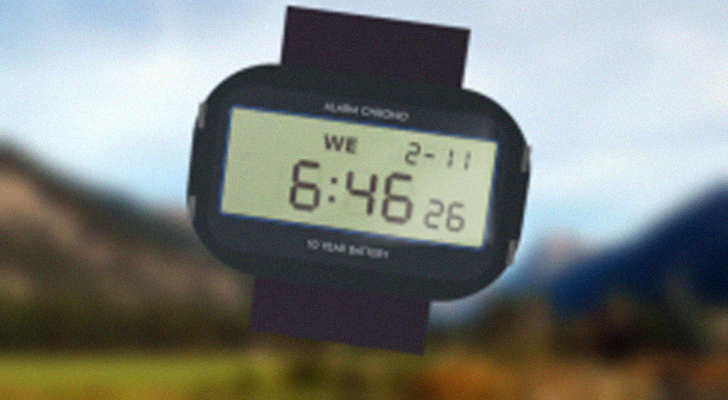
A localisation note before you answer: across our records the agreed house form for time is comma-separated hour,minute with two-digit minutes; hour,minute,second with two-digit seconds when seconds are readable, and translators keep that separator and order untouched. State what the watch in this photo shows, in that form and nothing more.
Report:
6,46,26
